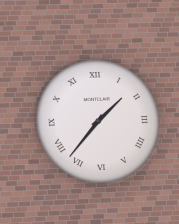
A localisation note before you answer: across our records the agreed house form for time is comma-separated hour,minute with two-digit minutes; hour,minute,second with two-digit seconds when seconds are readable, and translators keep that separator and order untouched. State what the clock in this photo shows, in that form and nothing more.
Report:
1,37
